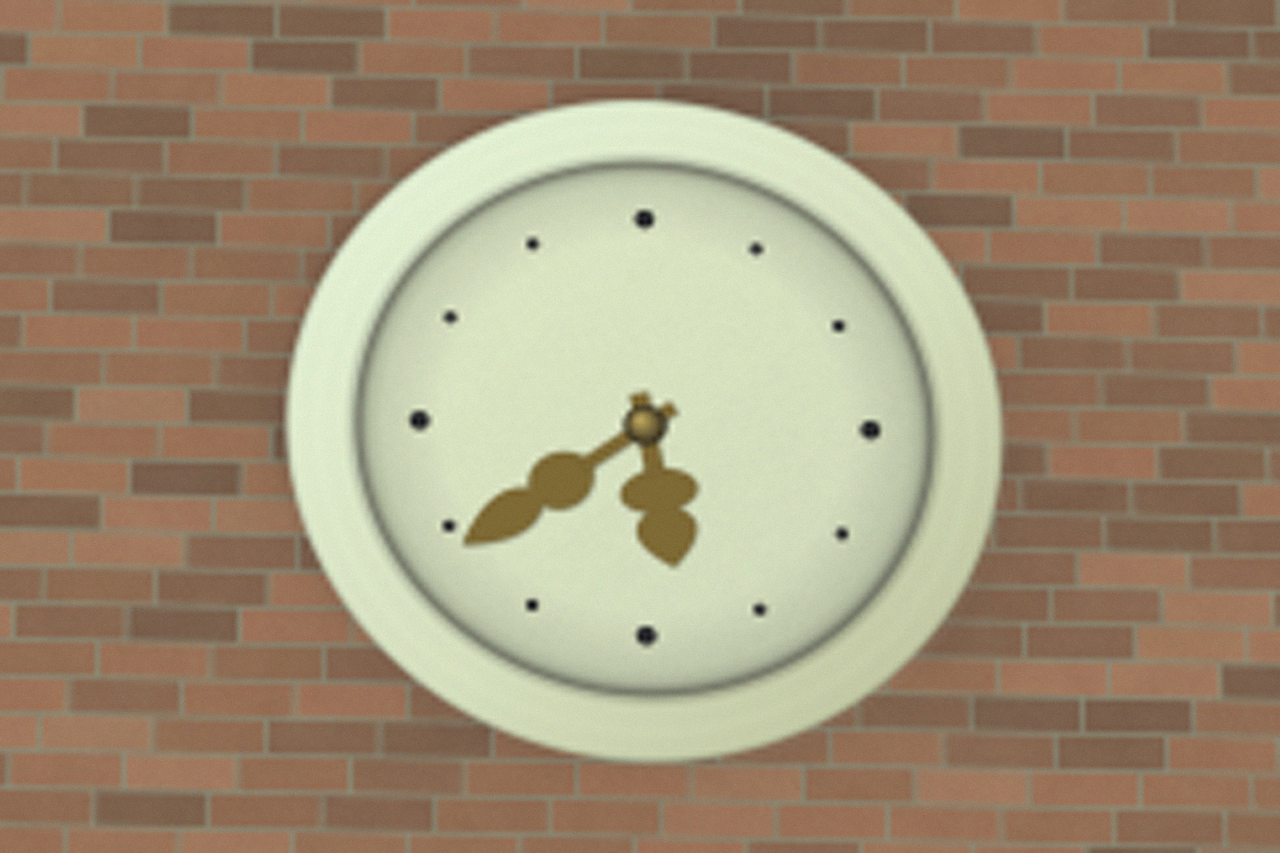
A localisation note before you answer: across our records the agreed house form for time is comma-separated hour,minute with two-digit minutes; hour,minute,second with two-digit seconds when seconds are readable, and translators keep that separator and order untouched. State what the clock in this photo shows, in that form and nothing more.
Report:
5,39
